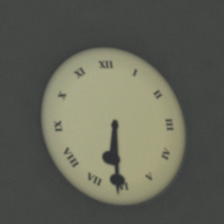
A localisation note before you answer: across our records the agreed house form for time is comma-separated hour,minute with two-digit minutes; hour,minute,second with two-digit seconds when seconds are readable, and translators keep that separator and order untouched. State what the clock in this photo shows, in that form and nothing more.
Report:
6,31
